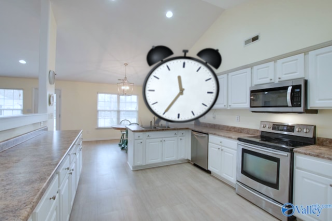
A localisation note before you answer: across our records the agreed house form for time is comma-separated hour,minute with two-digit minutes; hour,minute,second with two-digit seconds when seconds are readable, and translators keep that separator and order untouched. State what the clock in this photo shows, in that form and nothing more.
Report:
11,35
